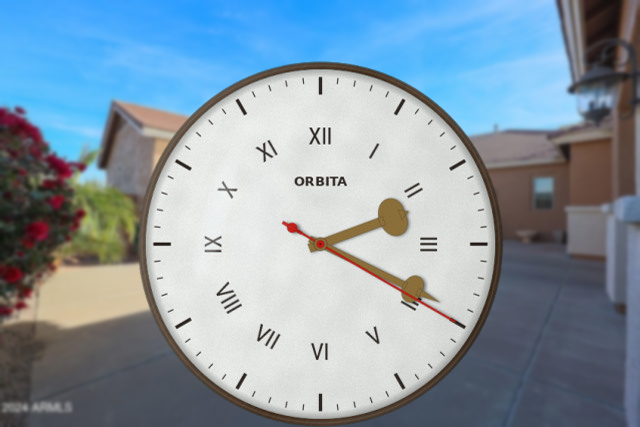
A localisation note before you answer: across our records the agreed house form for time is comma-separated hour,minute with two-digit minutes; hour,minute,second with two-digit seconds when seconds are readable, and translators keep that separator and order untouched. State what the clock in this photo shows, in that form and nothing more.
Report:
2,19,20
